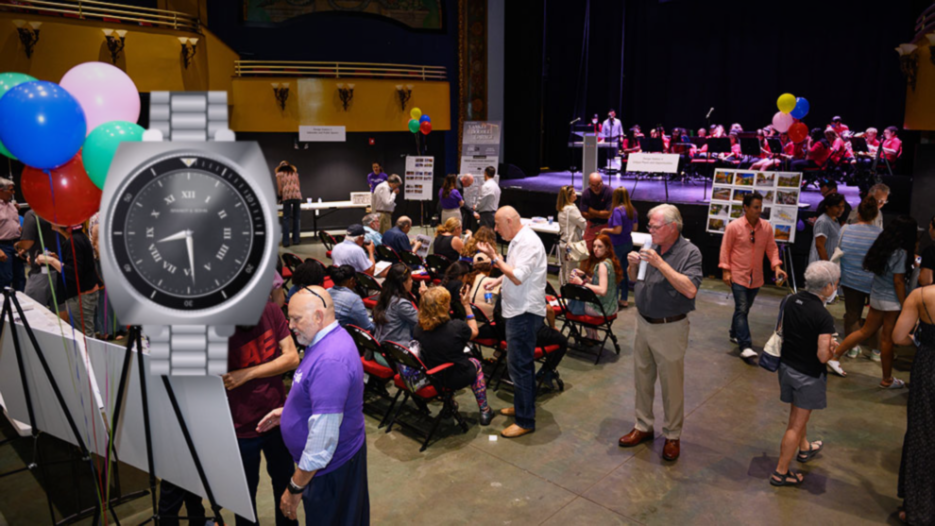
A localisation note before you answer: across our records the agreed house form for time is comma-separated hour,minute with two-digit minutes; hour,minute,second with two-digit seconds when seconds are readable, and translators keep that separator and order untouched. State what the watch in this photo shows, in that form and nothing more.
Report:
8,29
